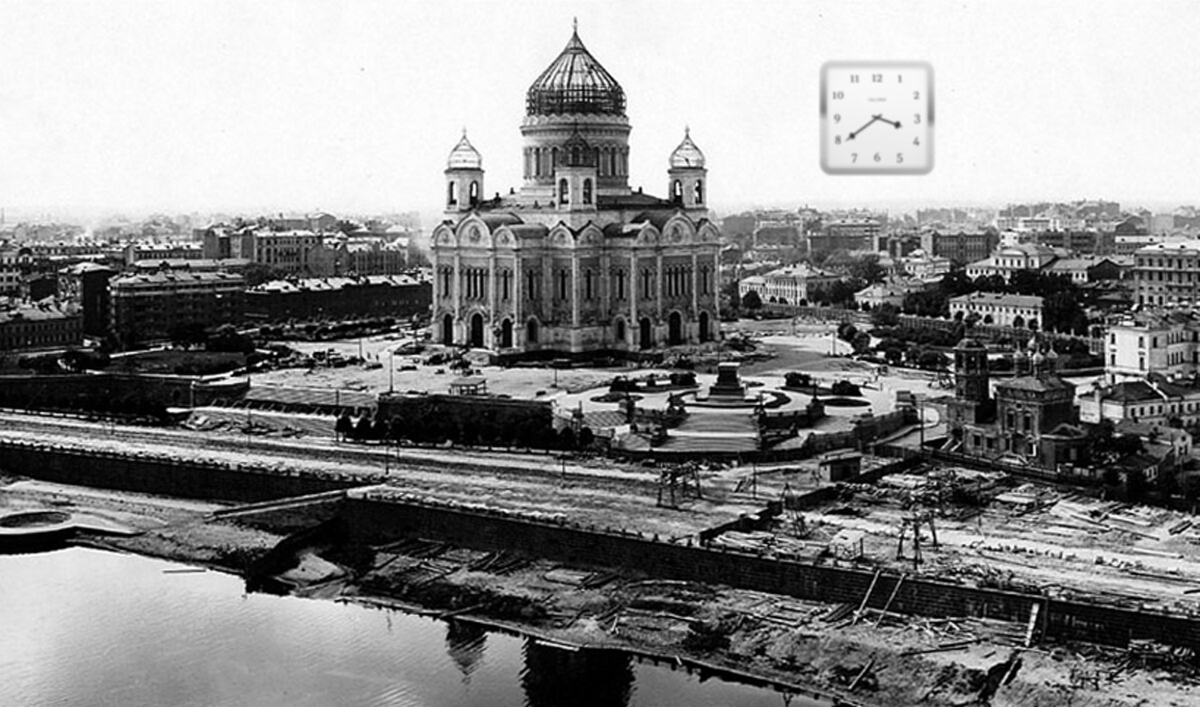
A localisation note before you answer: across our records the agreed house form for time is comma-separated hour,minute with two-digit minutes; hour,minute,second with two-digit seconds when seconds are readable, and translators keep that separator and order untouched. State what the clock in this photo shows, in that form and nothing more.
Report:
3,39
